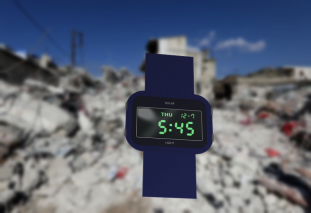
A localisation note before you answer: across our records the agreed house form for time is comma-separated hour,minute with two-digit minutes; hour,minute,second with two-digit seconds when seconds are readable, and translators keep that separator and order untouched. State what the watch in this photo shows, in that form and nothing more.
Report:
5,45
